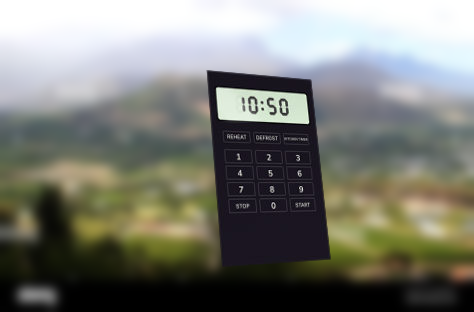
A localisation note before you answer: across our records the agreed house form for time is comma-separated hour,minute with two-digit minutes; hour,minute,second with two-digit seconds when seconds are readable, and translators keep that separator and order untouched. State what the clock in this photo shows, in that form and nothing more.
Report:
10,50
